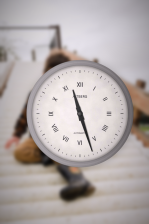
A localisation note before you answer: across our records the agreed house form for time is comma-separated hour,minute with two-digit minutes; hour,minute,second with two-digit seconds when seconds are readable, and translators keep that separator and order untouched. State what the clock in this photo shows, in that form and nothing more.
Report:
11,27
